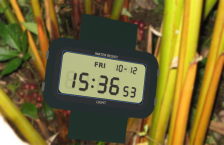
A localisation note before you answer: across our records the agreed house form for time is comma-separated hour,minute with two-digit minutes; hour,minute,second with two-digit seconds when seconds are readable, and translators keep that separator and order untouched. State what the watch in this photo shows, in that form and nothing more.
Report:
15,36,53
